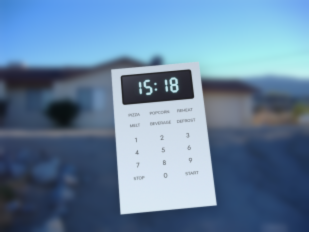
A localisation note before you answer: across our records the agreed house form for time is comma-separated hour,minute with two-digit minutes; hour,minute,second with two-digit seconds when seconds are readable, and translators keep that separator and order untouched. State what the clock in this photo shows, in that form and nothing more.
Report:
15,18
